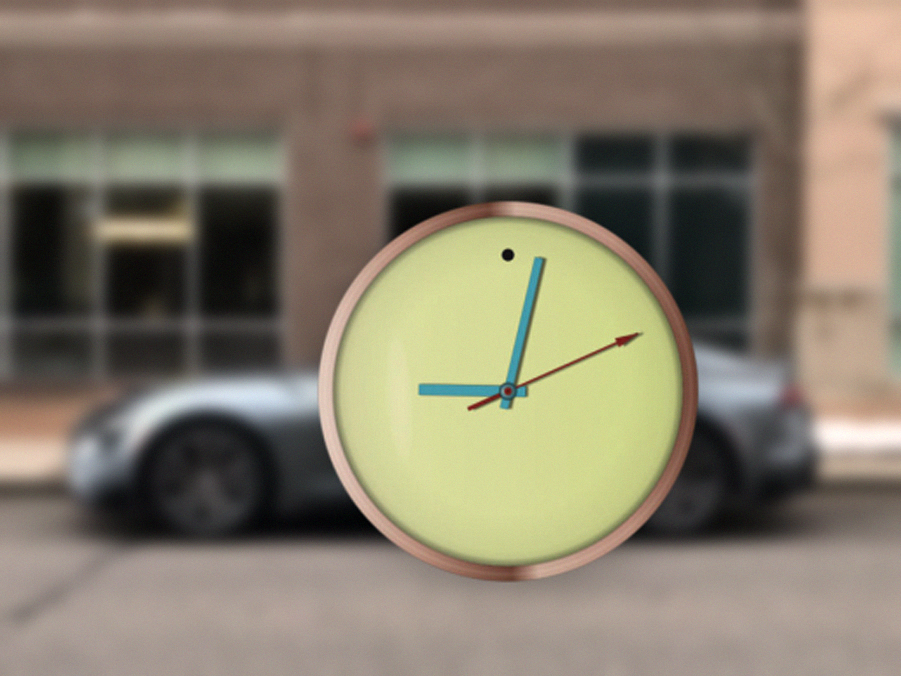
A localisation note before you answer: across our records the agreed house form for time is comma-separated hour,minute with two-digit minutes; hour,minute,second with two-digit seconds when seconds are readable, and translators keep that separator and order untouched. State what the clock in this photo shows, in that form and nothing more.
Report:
9,02,11
